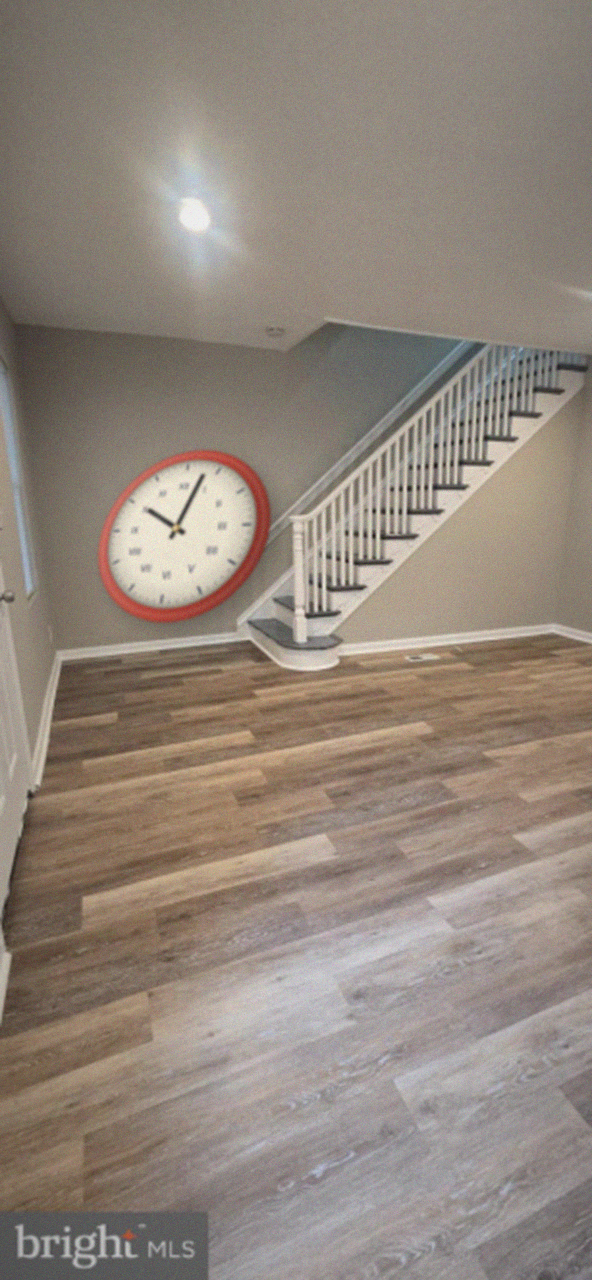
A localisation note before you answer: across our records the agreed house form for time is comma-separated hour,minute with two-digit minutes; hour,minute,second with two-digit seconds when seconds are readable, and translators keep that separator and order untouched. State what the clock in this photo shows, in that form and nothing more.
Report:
10,03
